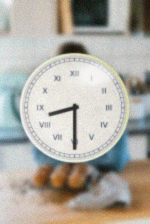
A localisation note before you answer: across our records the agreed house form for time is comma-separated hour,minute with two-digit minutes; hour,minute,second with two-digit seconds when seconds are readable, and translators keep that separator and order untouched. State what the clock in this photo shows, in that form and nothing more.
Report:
8,30
